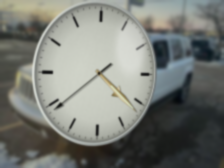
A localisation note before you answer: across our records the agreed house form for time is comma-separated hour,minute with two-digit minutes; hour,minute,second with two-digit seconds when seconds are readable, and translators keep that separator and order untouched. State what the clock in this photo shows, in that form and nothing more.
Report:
4,21,39
